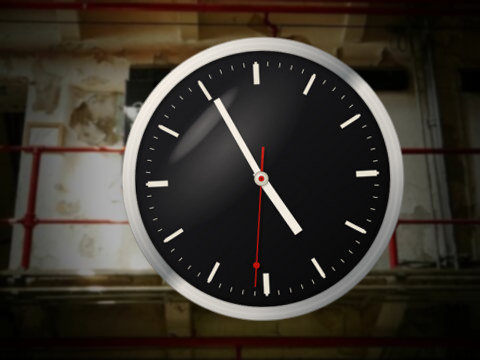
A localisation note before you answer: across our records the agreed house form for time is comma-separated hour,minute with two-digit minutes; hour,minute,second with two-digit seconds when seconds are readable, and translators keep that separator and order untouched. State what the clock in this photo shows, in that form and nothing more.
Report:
4,55,31
